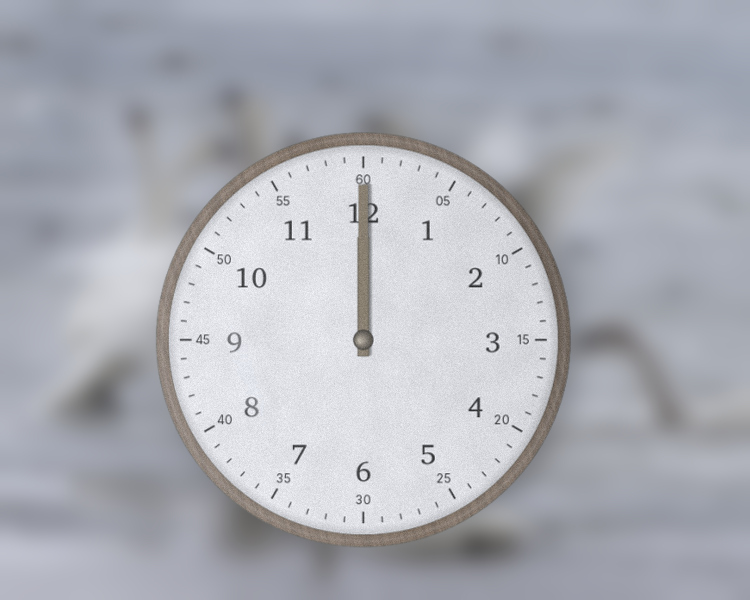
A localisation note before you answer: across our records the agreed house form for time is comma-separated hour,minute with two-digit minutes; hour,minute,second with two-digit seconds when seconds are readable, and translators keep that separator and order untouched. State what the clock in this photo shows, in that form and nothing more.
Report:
12,00
